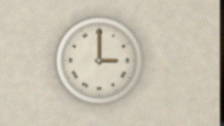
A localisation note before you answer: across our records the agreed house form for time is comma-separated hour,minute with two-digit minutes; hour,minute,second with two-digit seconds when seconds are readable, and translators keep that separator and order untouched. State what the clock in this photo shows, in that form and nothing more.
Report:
3,00
